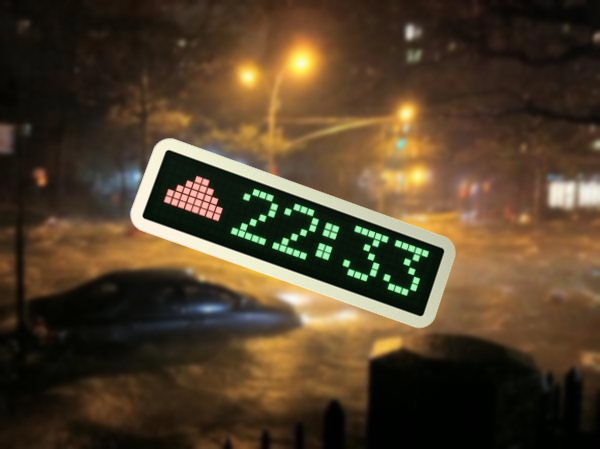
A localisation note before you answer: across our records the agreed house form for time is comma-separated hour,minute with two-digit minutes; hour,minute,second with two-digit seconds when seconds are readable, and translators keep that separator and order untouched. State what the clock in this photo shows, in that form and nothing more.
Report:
22,33
